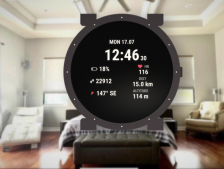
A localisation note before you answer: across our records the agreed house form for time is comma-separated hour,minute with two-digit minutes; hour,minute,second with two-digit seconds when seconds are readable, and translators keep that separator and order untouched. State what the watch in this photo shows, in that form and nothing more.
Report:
12,46
